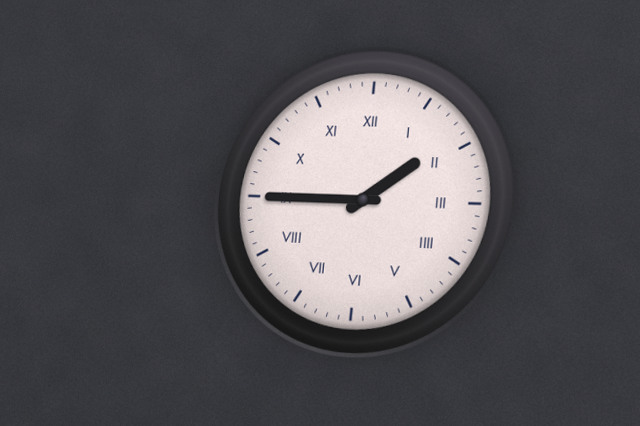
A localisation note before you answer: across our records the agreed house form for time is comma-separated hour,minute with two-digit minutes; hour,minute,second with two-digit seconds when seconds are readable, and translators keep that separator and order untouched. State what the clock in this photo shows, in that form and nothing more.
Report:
1,45
